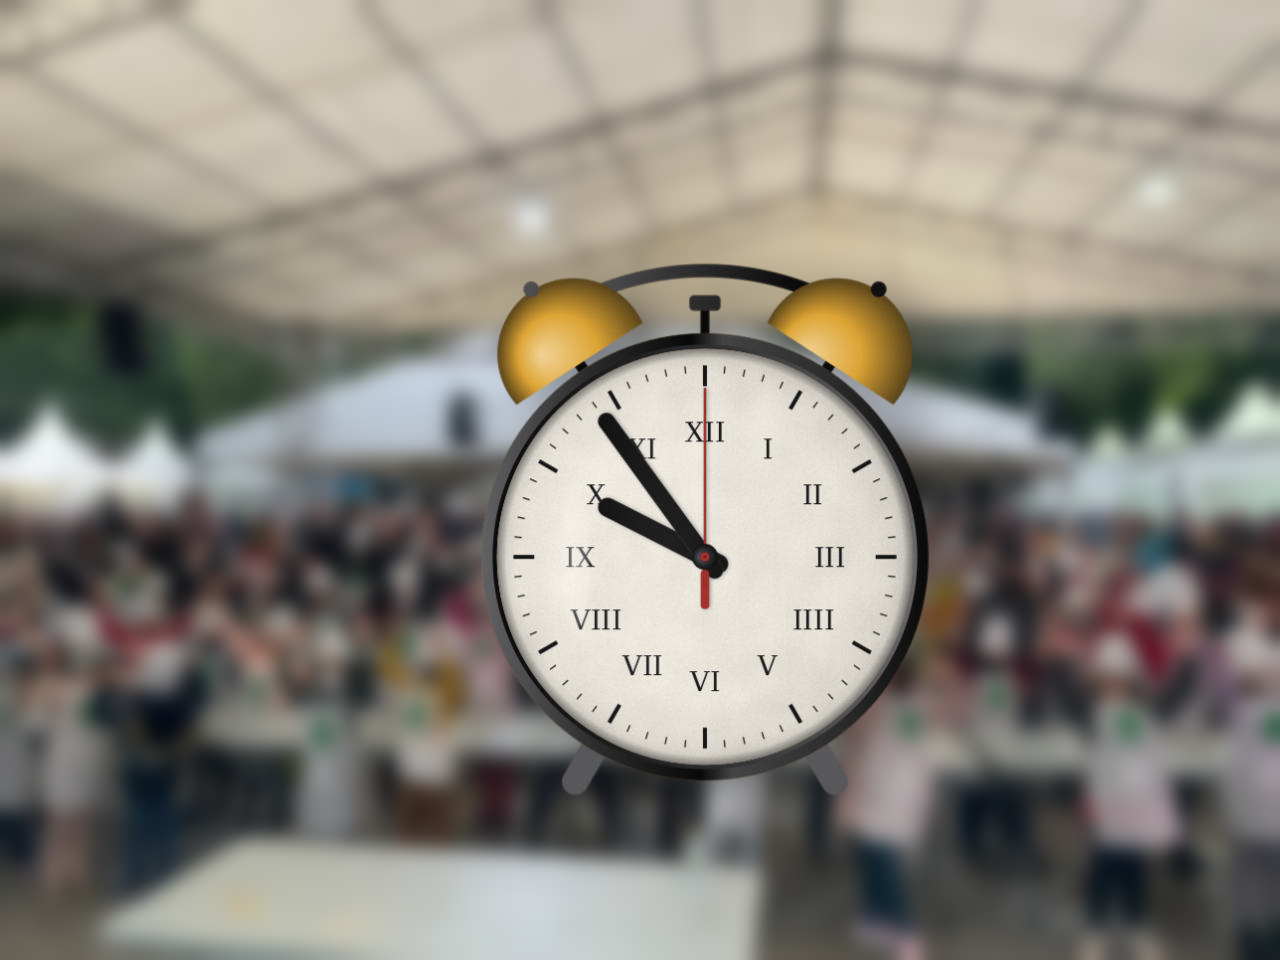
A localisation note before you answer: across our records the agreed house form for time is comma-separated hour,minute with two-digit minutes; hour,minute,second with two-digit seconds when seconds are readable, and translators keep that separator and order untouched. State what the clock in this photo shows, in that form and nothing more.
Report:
9,54,00
